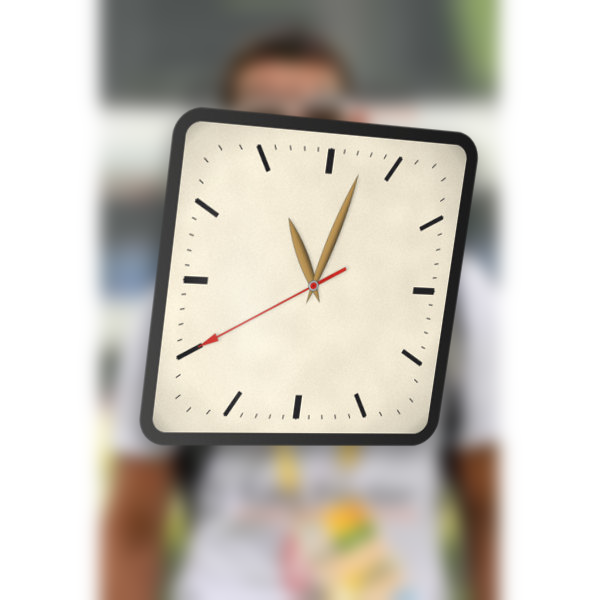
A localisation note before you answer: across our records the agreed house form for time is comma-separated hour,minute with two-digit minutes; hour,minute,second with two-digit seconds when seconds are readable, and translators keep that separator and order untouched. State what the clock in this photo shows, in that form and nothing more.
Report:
11,02,40
